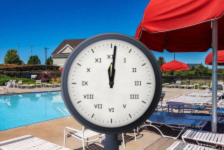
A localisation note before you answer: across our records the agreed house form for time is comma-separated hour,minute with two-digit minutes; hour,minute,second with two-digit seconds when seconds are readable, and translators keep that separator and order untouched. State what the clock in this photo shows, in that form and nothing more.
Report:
12,01
